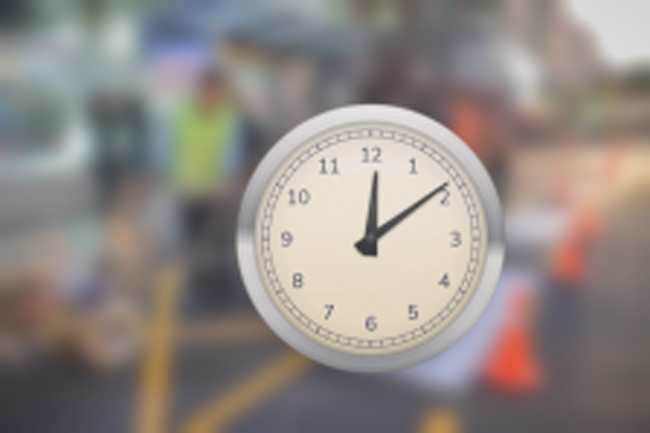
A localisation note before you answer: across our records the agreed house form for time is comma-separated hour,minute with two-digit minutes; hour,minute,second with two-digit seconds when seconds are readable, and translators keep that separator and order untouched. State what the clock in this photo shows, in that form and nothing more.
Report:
12,09
